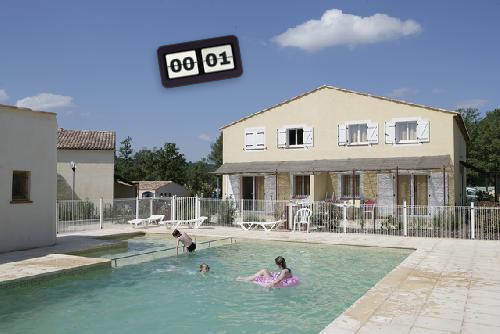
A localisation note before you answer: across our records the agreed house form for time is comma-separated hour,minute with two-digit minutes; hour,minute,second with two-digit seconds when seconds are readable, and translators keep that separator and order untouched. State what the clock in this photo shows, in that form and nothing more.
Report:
0,01
